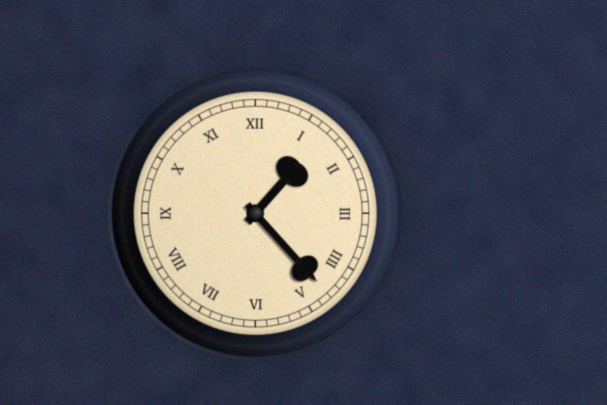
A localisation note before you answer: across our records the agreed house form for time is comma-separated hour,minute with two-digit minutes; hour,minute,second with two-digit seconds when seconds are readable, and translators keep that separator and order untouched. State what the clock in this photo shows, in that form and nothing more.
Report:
1,23
